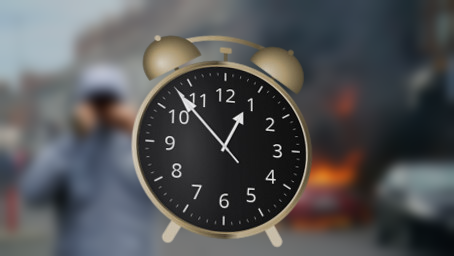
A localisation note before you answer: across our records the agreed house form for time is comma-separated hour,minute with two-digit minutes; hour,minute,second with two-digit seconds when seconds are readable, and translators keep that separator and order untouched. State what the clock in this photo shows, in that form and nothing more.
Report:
12,52,53
